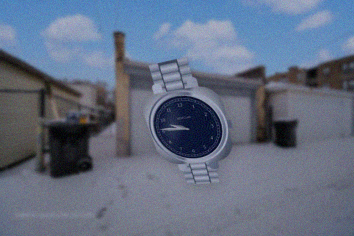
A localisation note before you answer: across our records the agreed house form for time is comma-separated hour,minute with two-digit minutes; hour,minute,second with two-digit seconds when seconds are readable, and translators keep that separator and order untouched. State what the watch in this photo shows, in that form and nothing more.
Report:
9,46
